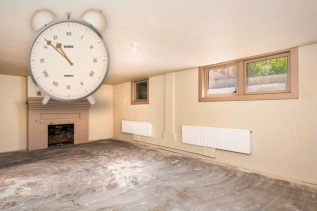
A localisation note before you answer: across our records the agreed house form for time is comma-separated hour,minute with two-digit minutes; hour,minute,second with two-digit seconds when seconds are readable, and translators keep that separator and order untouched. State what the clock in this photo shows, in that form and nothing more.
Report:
10,52
